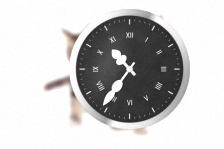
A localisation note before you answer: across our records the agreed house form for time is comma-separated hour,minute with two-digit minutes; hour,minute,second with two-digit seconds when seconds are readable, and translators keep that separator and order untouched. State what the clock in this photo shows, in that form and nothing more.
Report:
10,36
